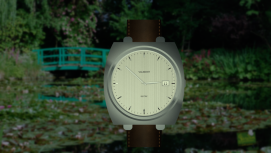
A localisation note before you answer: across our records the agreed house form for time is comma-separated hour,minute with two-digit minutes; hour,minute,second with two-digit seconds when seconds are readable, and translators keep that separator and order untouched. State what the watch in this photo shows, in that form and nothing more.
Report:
2,52
